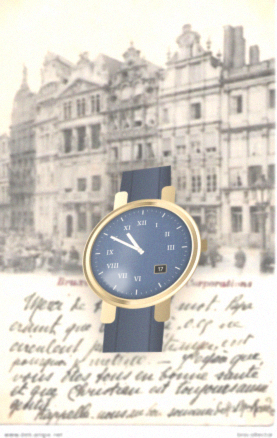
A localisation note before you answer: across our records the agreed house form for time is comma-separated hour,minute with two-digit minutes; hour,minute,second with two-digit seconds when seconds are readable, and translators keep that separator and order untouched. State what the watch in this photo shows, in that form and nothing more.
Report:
10,50
